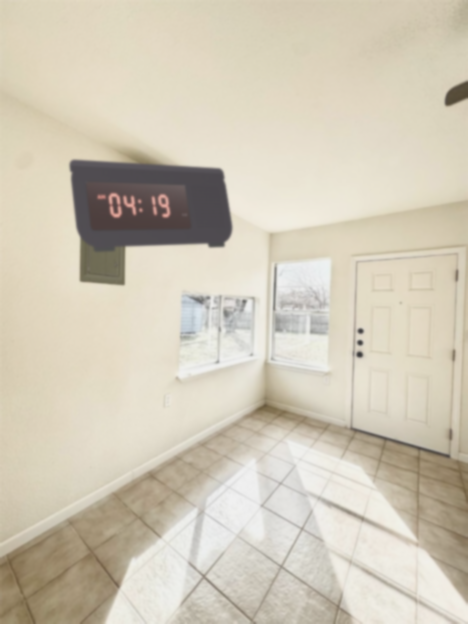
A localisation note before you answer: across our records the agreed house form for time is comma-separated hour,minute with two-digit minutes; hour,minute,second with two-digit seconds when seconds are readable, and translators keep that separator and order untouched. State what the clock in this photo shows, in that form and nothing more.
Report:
4,19
